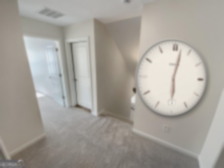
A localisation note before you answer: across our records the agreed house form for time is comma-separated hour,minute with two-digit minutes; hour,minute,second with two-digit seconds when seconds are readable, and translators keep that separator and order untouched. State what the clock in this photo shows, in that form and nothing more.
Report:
6,02
